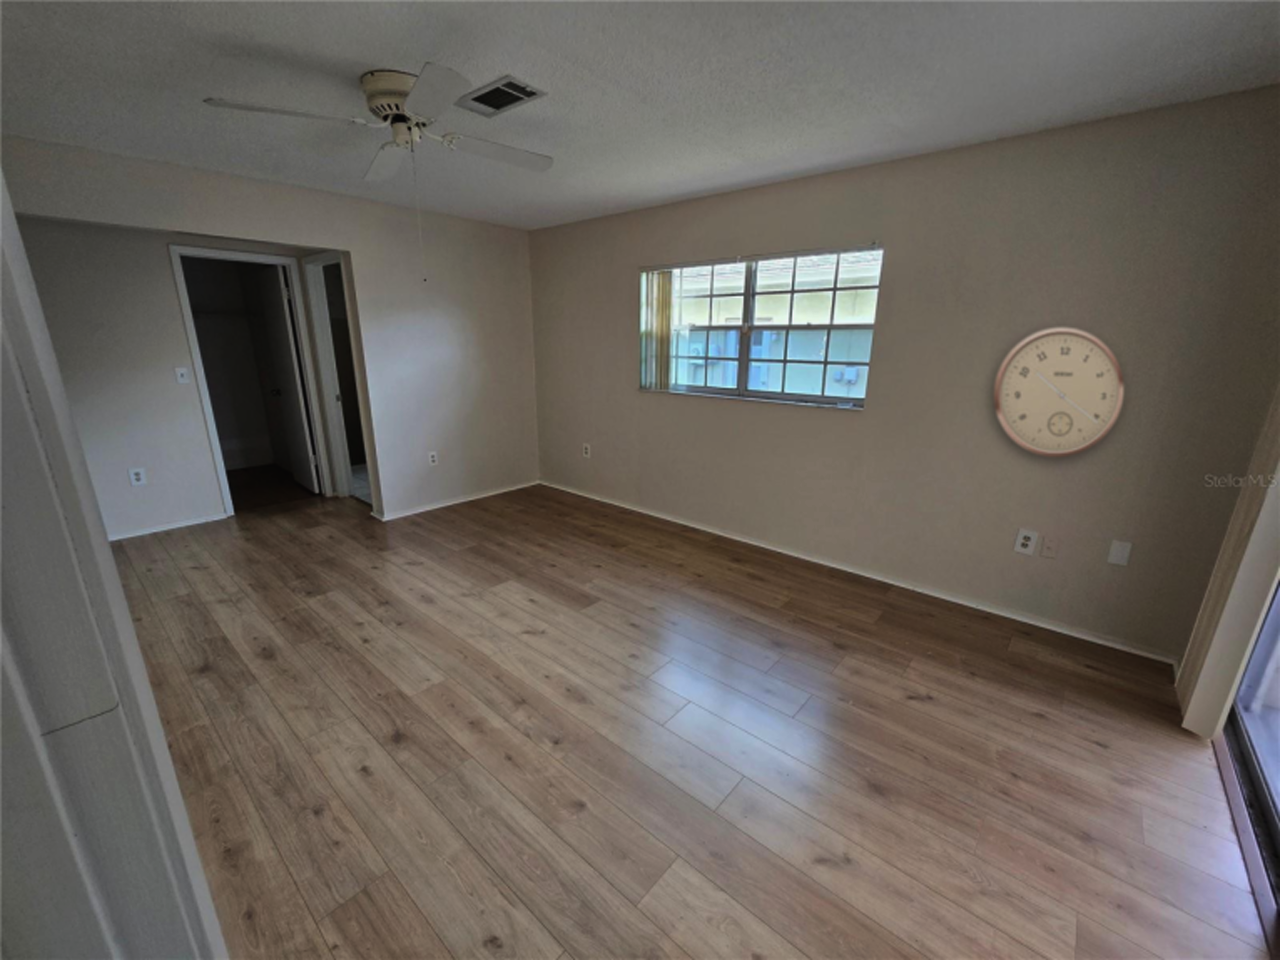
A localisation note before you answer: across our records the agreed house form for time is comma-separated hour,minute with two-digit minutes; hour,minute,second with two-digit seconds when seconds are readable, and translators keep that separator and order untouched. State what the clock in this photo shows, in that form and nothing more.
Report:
10,21
